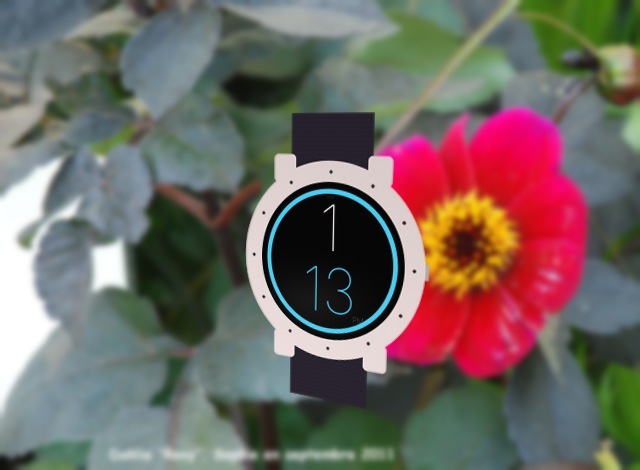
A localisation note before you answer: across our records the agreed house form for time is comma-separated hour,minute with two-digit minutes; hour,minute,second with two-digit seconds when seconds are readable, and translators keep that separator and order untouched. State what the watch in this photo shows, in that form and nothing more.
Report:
1,13
